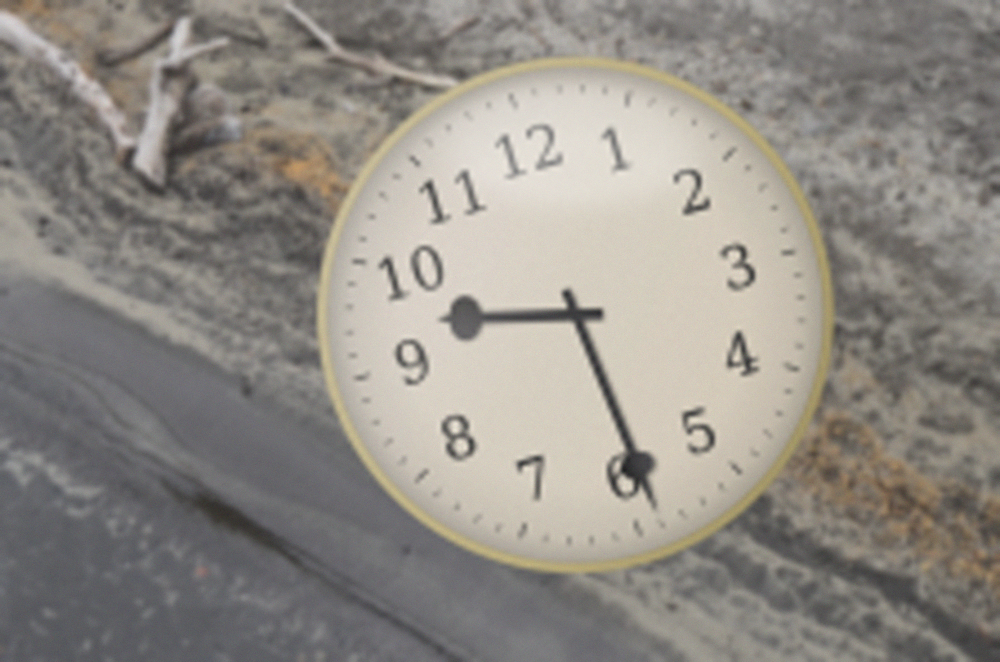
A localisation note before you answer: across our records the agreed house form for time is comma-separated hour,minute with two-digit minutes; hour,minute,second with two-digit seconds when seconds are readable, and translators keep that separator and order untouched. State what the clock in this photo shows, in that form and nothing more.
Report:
9,29
